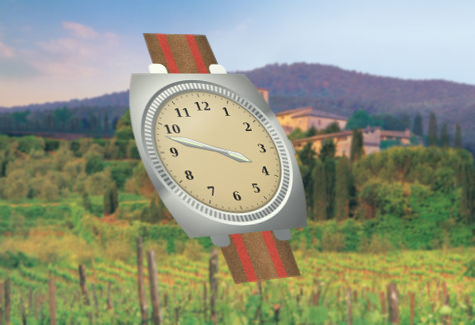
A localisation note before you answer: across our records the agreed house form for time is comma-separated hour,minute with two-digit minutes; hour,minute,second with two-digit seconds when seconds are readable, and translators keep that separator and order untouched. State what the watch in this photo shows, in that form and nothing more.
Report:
3,48
